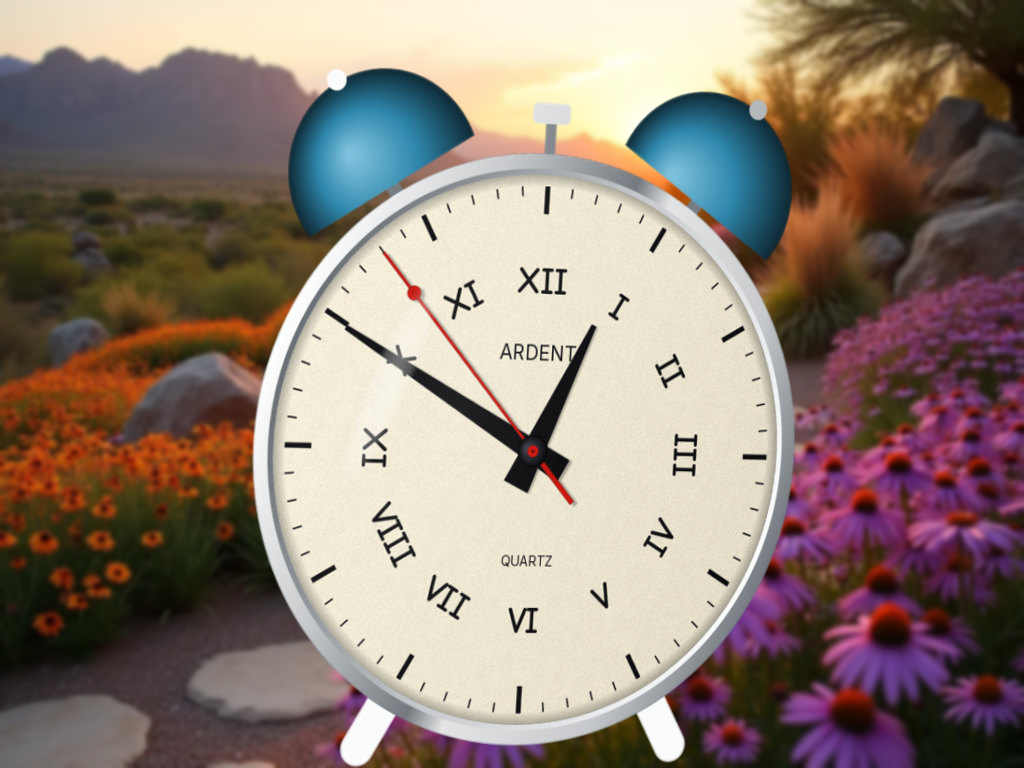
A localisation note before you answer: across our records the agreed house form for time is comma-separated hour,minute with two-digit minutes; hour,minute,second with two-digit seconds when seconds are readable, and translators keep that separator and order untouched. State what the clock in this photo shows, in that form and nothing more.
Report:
12,49,53
